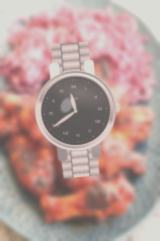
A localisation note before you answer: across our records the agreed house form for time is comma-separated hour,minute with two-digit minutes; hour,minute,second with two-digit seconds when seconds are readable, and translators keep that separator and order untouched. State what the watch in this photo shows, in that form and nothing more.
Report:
11,40
